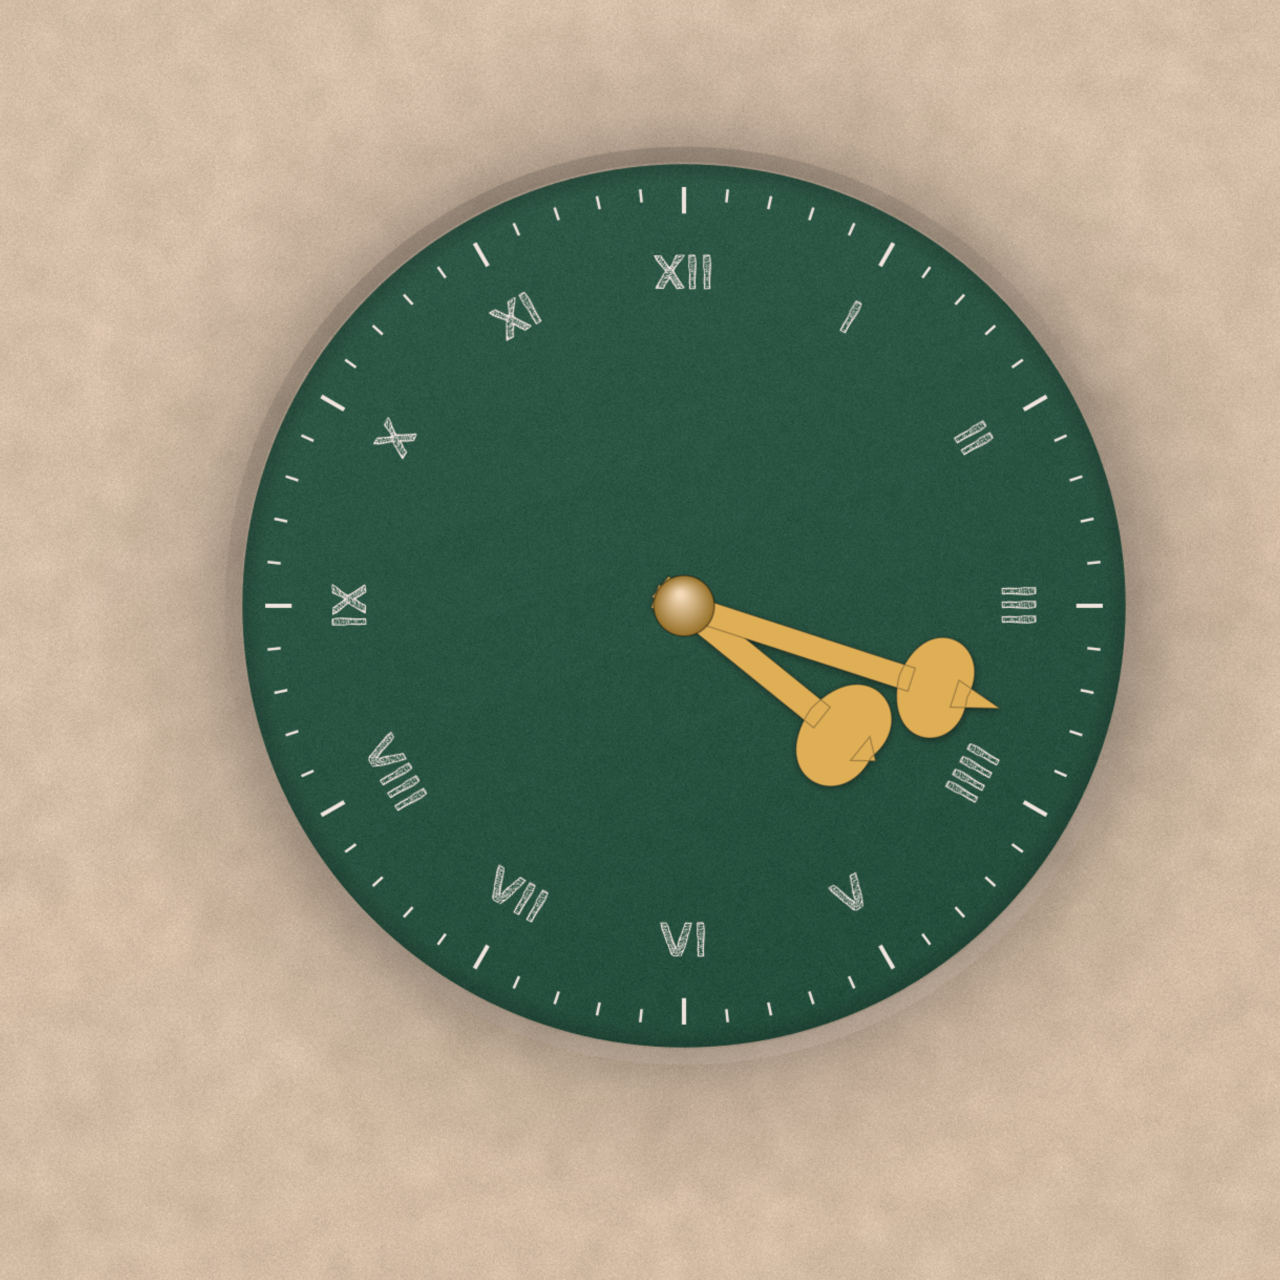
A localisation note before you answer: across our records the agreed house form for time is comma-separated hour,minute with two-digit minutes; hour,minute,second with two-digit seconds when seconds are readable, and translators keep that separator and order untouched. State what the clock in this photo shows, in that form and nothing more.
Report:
4,18
